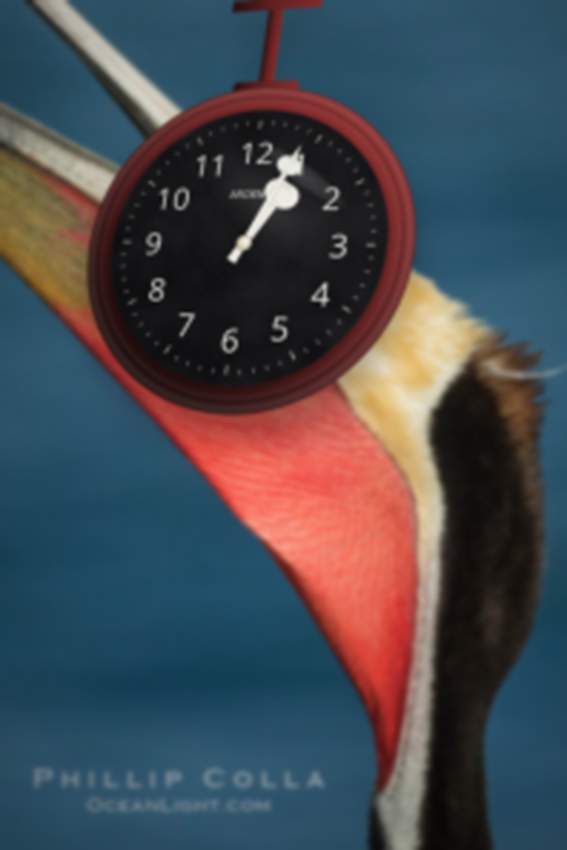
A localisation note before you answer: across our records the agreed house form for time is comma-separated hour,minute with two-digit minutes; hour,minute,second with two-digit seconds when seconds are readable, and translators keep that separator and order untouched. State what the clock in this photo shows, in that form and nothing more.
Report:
1,04
